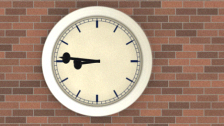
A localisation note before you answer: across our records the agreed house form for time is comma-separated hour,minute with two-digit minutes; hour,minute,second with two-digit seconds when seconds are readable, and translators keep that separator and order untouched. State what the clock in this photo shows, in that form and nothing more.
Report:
8,46
